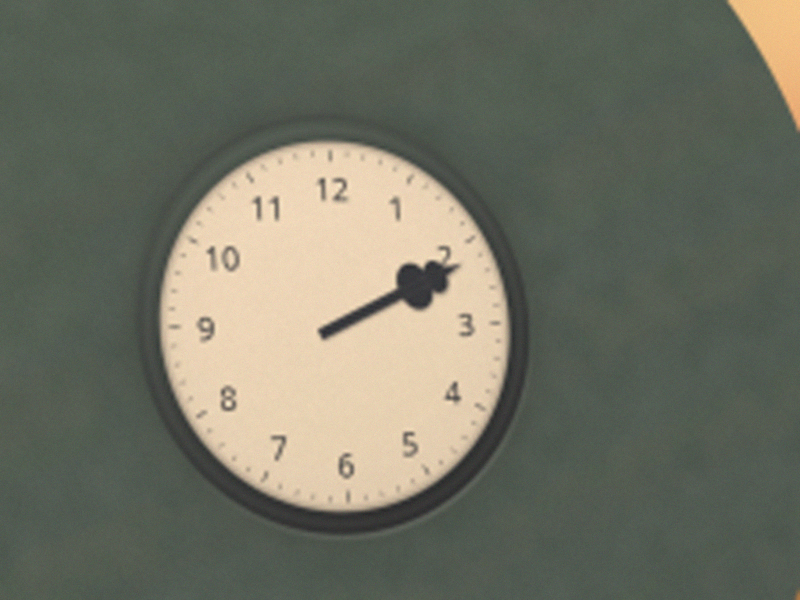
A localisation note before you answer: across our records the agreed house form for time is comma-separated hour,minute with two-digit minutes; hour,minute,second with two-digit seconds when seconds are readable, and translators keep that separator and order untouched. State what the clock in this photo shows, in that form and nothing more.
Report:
2,11
